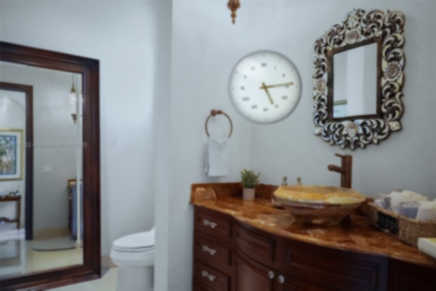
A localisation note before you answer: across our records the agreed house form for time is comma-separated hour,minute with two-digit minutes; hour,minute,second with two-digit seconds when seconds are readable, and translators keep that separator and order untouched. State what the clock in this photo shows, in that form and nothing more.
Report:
5,14
